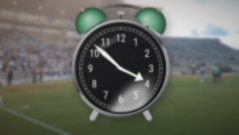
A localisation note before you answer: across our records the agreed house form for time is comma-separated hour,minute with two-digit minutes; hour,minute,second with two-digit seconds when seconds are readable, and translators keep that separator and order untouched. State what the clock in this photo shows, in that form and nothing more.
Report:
3,52
